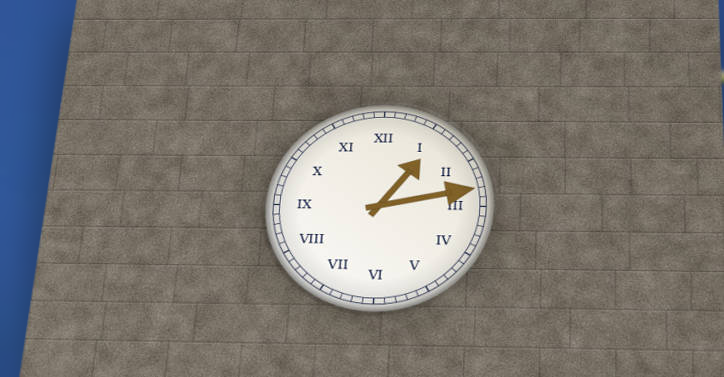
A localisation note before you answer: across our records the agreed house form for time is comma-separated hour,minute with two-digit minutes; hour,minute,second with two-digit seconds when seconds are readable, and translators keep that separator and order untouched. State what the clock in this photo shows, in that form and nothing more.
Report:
1,13
